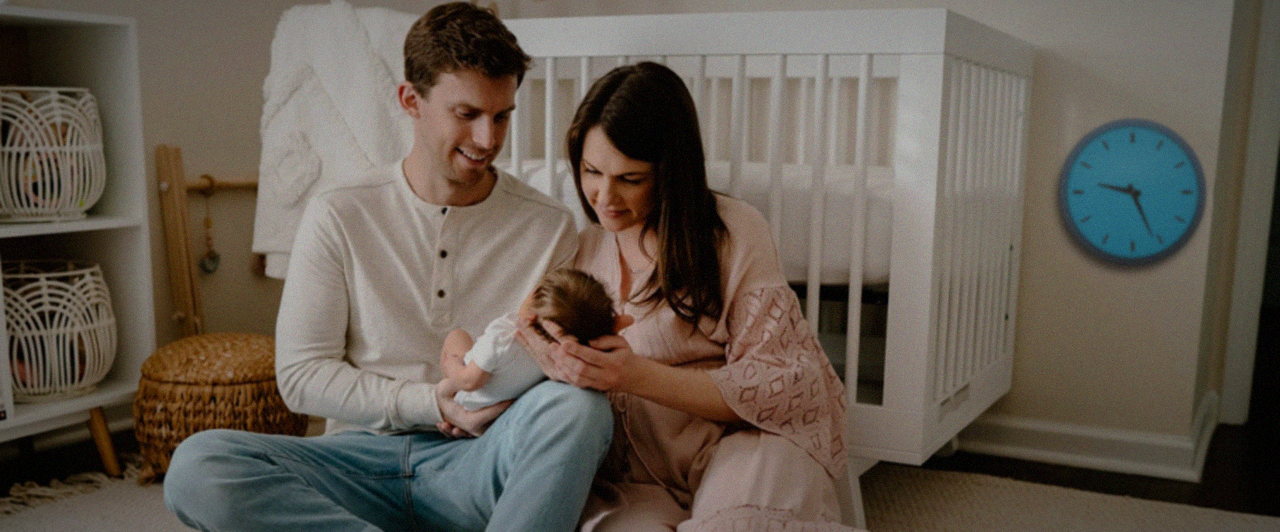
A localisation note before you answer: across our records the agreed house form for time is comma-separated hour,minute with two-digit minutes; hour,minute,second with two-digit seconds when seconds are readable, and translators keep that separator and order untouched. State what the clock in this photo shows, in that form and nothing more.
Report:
9,26
